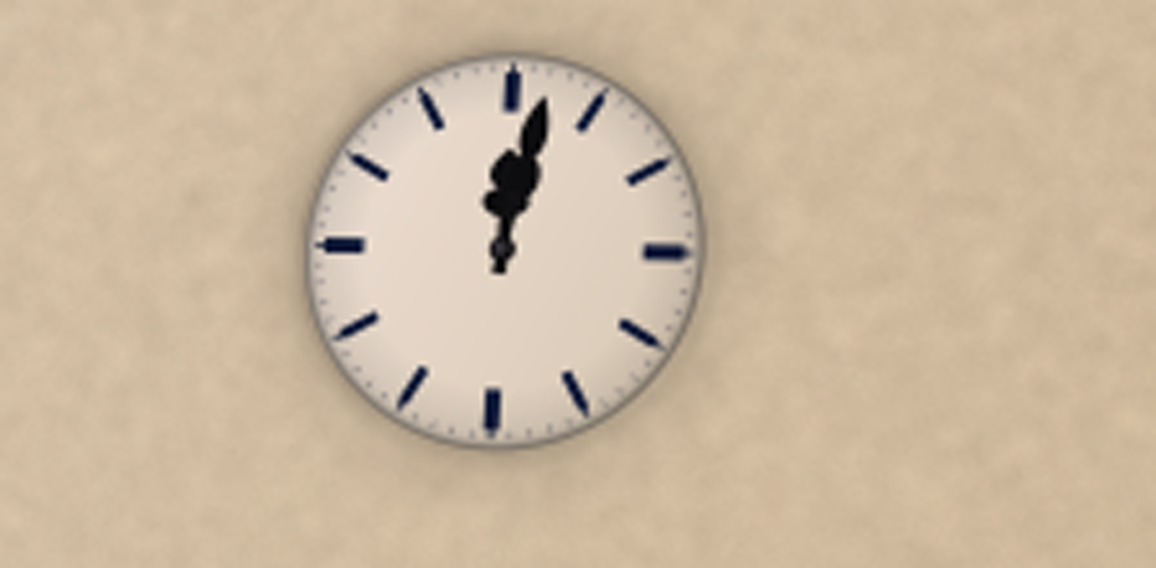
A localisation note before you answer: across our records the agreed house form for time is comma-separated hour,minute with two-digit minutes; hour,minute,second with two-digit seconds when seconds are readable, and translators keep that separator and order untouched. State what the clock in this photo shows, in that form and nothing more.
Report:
12,02
